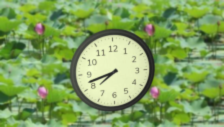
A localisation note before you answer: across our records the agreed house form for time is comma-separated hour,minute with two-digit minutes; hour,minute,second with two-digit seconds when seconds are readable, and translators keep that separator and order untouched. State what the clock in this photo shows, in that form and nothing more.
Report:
7,42
